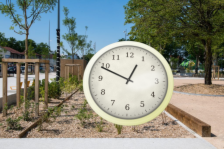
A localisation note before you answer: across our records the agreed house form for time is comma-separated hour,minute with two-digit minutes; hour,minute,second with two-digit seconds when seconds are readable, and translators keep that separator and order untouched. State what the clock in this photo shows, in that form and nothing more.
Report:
12,49
